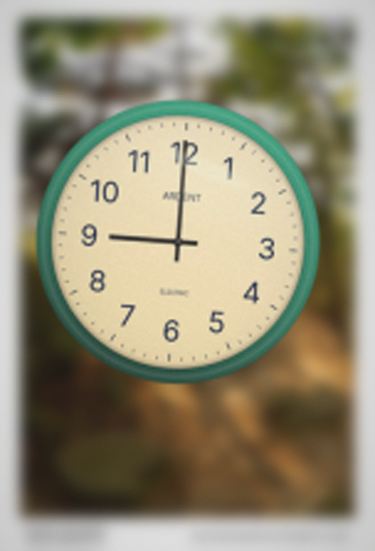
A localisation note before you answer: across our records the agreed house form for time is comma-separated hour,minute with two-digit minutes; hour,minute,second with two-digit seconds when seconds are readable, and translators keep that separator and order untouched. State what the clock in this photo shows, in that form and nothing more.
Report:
9,00
